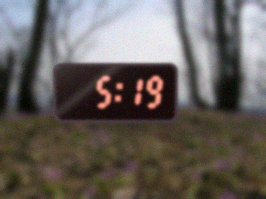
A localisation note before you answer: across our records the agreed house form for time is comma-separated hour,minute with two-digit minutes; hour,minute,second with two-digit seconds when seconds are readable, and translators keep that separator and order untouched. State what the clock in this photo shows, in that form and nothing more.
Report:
5,19
